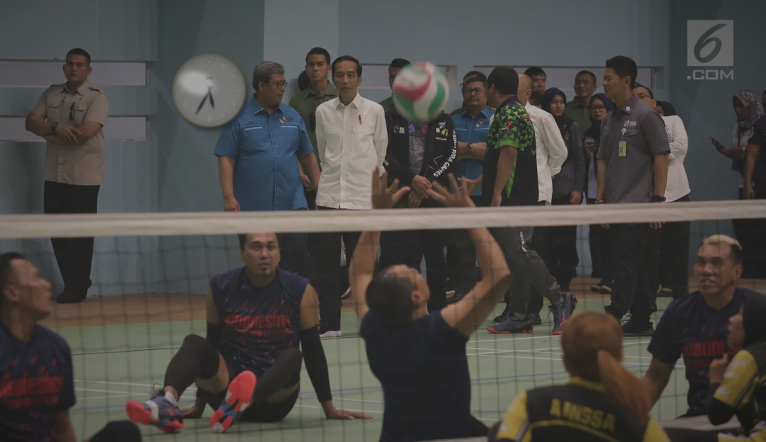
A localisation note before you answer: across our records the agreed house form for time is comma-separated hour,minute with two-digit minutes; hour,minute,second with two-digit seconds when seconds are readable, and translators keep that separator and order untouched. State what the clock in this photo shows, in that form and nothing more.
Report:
5,35
